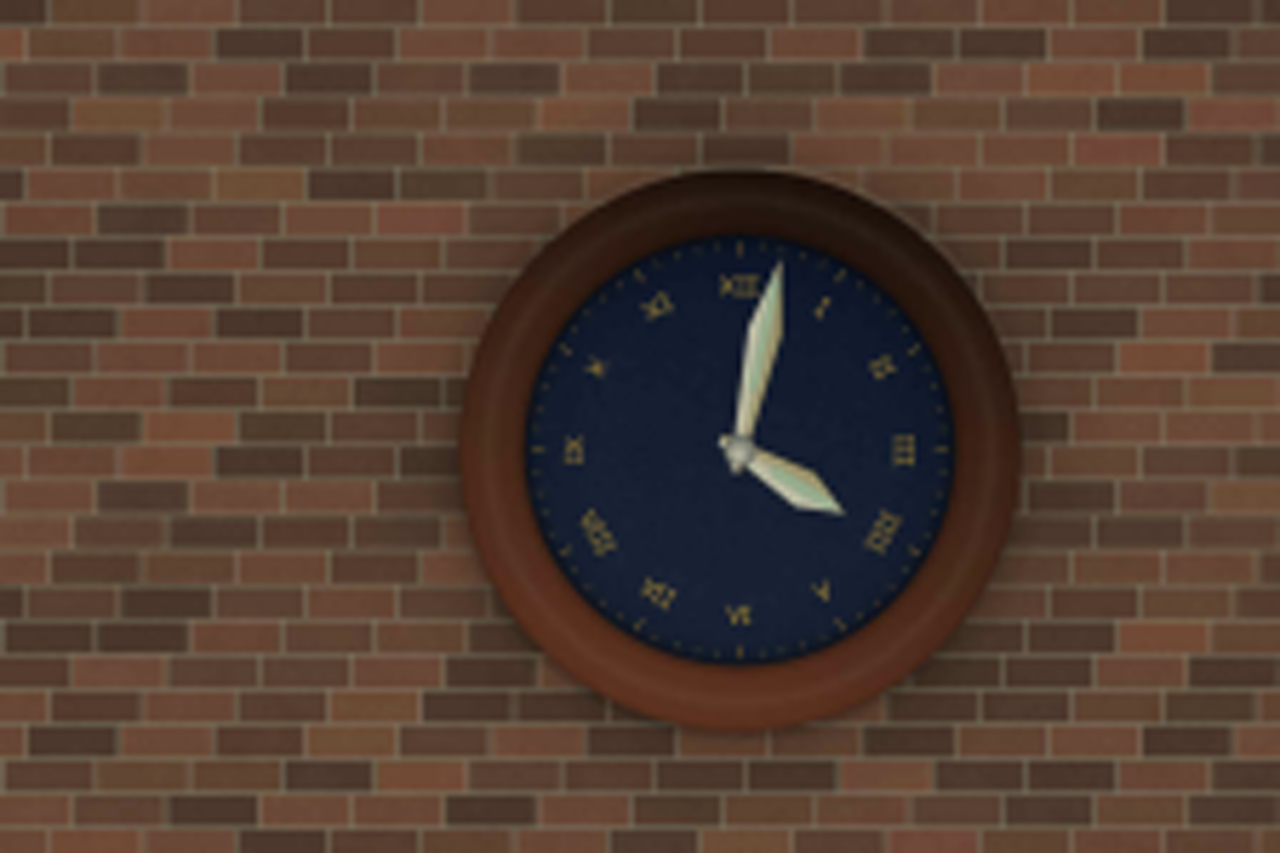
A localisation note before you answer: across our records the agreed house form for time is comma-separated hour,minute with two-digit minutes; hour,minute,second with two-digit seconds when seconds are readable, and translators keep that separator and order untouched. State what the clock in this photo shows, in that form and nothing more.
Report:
4,02
